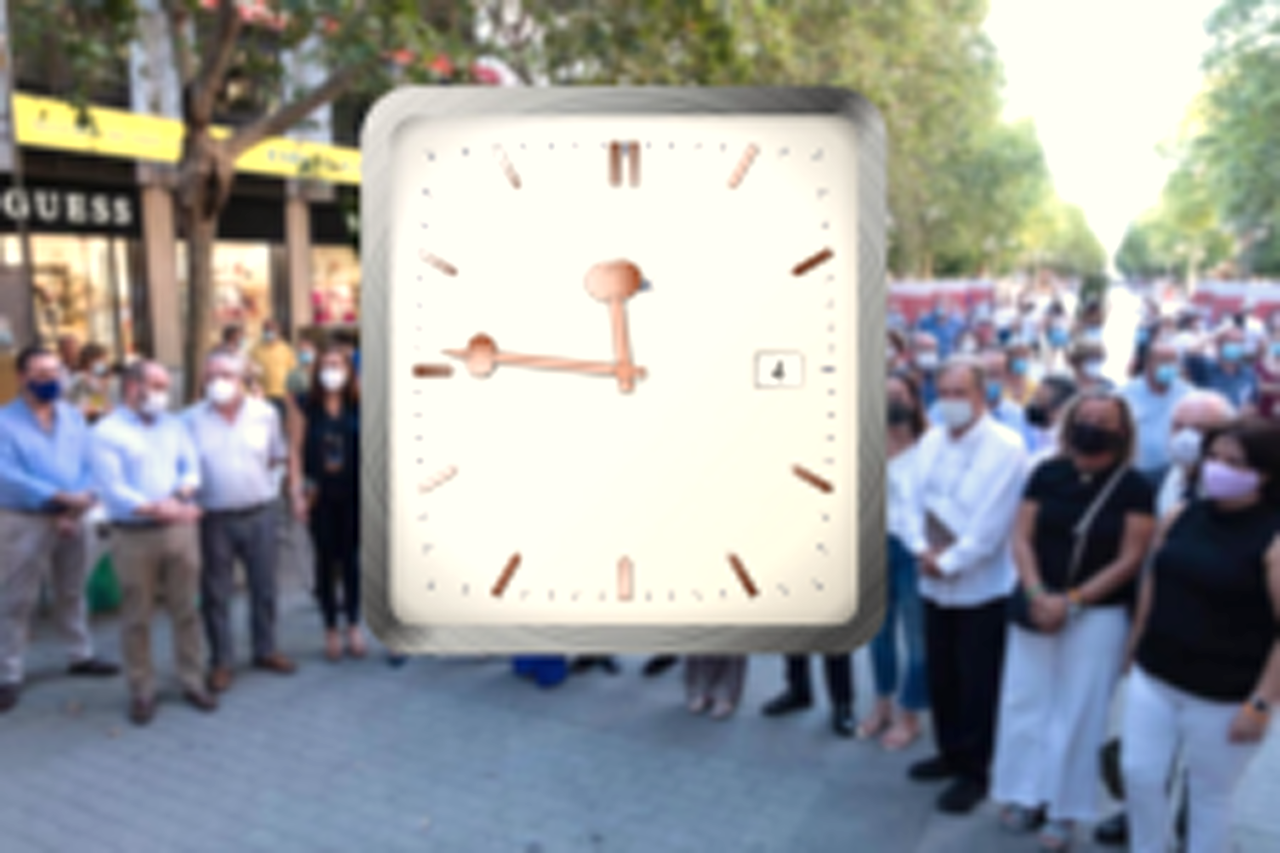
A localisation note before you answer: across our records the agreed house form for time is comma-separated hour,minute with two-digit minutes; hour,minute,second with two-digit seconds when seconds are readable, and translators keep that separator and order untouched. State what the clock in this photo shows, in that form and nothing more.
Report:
11,46
